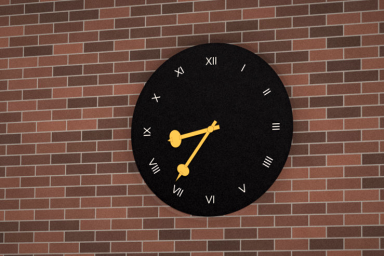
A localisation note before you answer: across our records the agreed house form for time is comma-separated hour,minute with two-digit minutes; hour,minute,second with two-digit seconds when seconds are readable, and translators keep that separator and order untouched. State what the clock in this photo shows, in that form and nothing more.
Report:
8,36
